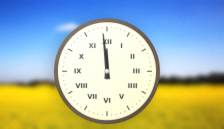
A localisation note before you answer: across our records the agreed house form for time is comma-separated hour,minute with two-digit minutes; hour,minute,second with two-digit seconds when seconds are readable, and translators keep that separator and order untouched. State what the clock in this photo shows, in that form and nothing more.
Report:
11,59
